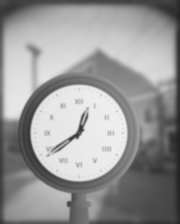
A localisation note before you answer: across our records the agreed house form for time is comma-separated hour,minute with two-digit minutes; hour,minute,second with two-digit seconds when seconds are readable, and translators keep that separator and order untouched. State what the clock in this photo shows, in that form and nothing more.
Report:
12,39
